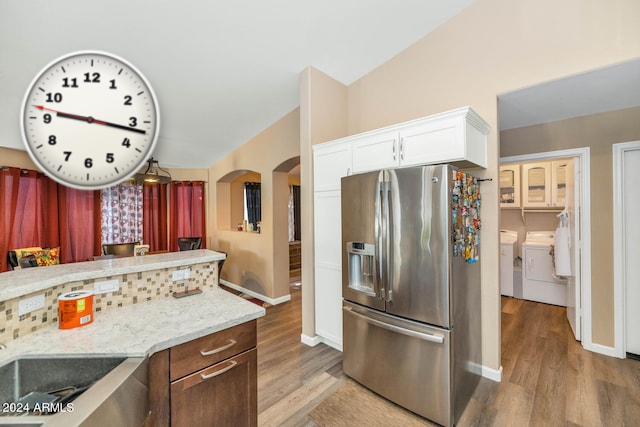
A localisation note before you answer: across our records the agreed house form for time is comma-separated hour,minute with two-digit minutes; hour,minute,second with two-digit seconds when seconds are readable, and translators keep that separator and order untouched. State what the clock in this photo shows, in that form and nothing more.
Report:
9,16,47
